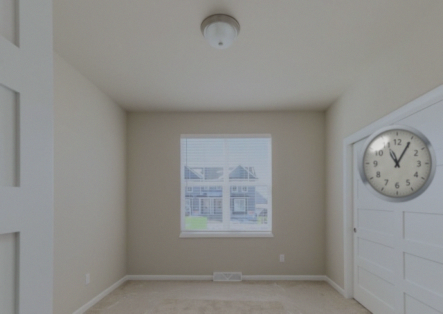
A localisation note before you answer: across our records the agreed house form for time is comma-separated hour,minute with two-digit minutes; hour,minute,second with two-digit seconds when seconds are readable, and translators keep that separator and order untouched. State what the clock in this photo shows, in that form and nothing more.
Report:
11,05
